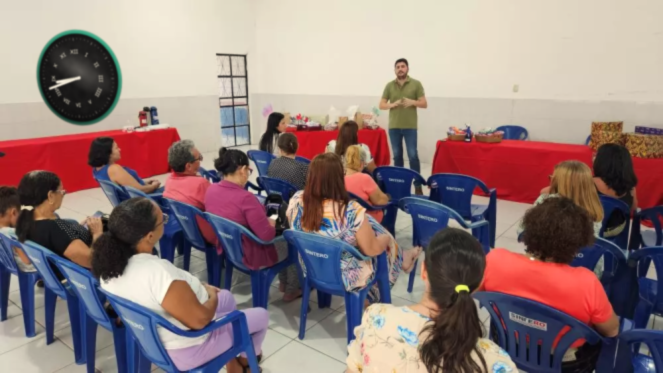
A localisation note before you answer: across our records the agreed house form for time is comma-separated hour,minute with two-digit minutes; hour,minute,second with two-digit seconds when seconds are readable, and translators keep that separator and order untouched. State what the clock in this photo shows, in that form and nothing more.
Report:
8,42
